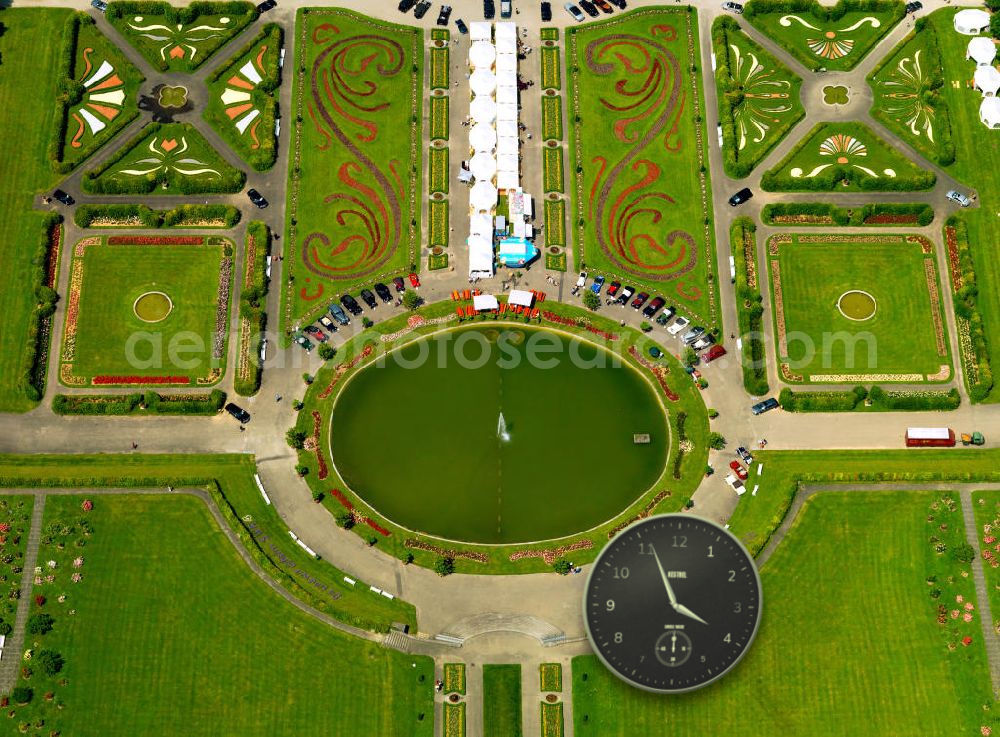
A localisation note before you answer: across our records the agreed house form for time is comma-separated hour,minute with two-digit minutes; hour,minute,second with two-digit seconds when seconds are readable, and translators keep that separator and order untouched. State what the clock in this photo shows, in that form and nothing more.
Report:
3,56
